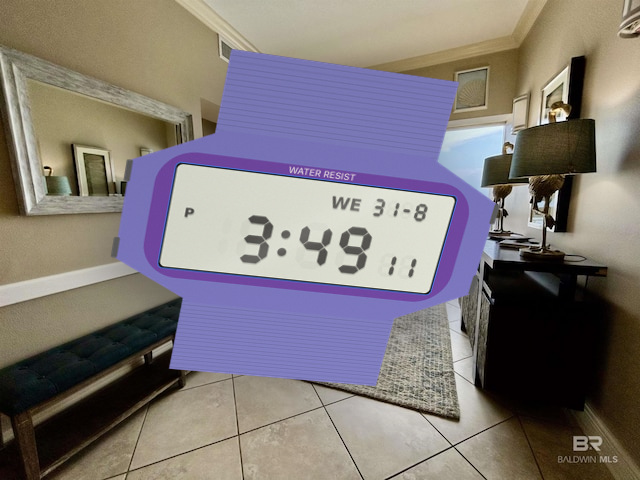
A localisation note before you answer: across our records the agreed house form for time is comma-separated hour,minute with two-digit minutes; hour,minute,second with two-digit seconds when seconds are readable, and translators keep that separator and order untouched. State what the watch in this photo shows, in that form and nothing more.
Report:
3,49,11
